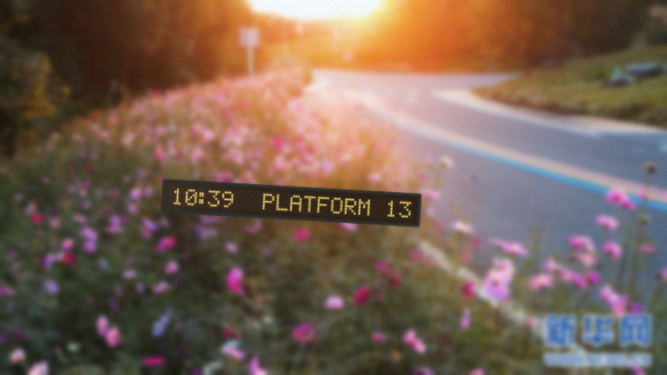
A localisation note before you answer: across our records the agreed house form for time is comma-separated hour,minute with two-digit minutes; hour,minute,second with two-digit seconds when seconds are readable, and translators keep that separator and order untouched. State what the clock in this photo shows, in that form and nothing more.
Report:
10,39
